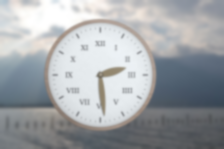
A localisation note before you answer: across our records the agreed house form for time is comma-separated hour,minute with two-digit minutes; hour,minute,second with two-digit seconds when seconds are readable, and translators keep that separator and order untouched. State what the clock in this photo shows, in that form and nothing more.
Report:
2,29
